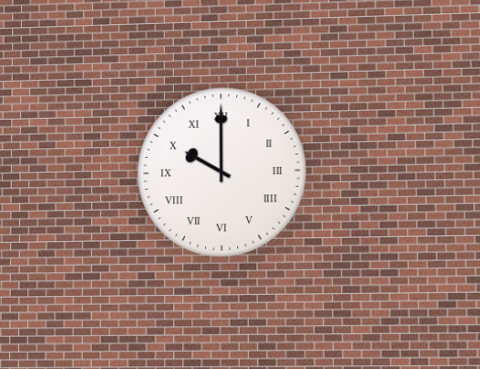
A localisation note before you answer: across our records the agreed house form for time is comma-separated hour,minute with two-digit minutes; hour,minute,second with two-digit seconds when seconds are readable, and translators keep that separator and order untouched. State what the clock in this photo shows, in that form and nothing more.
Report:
10,00
